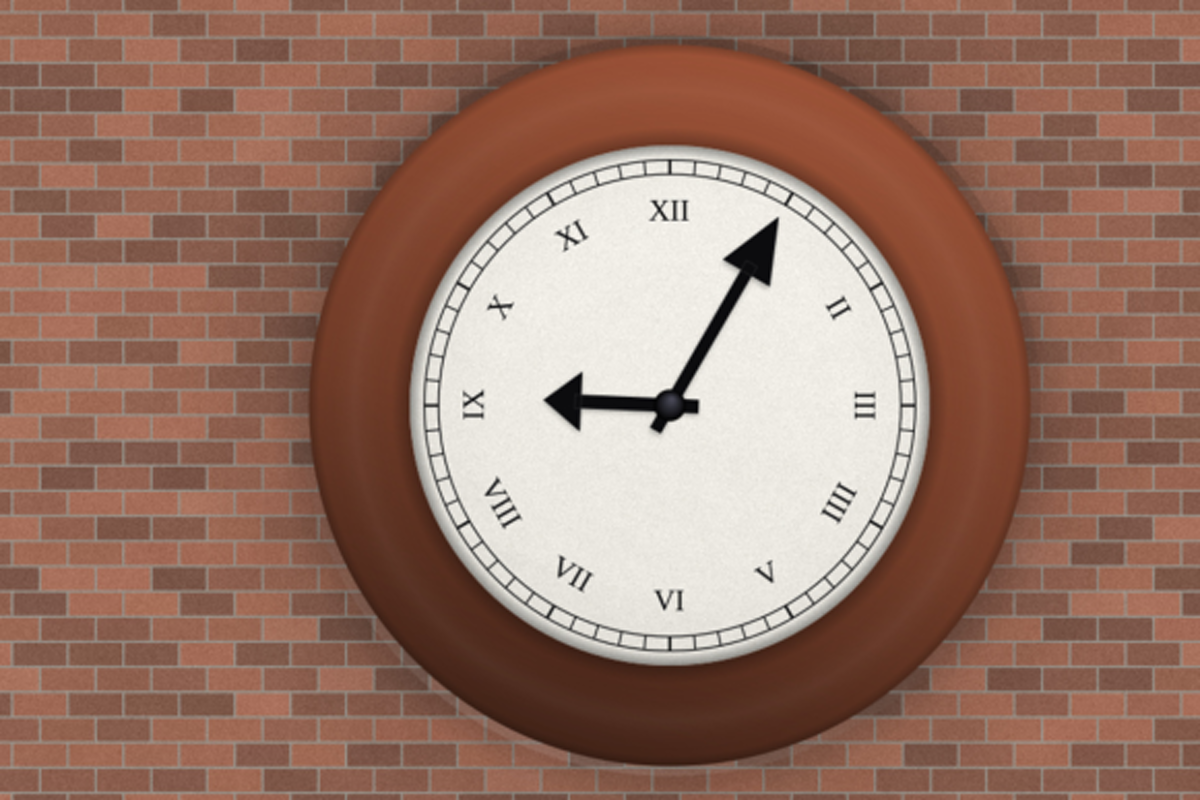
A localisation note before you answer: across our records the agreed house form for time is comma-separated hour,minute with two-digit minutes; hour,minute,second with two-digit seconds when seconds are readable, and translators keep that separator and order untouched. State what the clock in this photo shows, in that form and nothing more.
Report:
9,05
